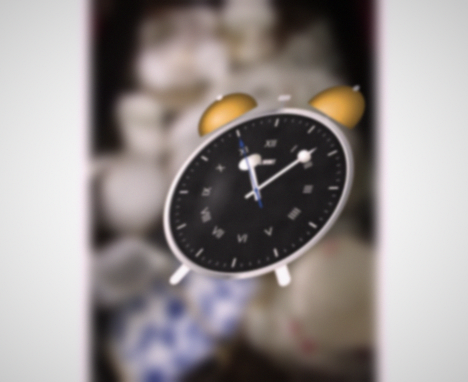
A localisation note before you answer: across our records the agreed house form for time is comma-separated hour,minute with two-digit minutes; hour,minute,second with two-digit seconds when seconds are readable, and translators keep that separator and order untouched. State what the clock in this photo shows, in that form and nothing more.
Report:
11,07,55
